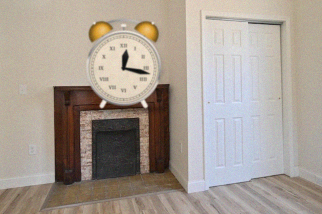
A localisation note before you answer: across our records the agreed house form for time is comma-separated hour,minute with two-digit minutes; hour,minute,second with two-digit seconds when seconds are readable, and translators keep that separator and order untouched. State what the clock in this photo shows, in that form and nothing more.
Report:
12,17
